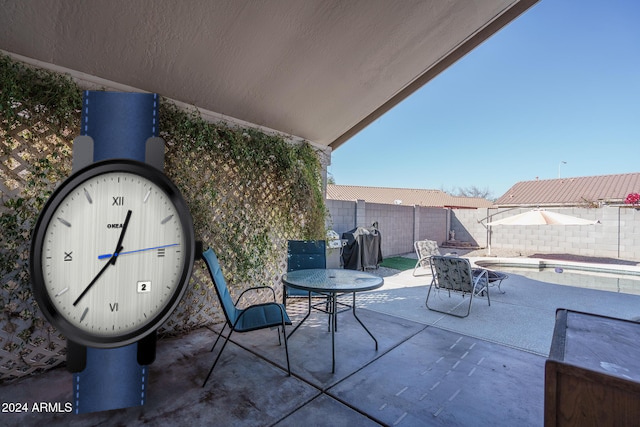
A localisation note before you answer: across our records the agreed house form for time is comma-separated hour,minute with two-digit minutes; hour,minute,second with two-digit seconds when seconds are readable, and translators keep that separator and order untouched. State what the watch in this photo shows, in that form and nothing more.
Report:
12,37,14
